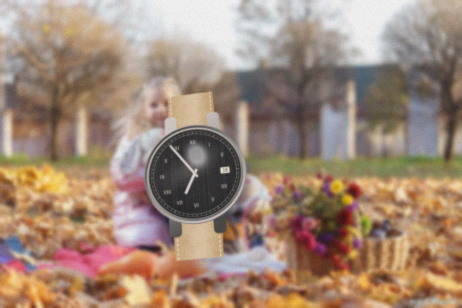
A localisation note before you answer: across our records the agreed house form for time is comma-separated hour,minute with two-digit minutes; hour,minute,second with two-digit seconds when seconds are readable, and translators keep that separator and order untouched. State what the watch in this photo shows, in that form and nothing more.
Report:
6,54
